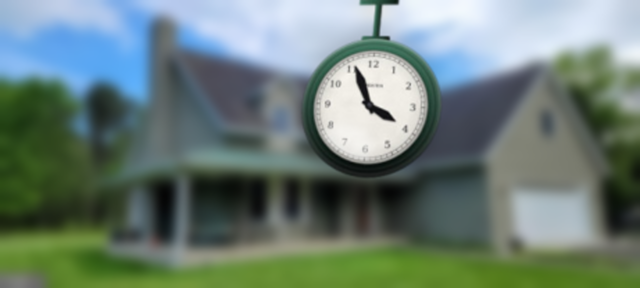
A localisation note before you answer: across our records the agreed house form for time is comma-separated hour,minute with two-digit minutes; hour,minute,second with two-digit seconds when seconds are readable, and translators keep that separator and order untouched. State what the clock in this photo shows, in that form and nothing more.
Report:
3,56
